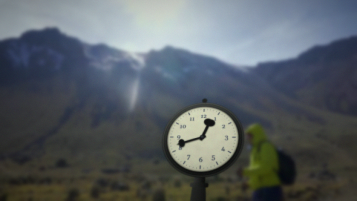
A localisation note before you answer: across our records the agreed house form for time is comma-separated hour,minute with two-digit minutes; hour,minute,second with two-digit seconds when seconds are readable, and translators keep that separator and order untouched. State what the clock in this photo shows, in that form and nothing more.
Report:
12,42
